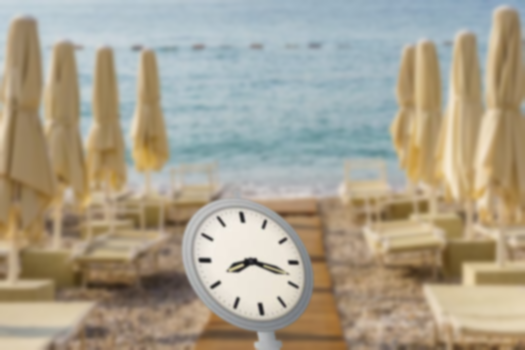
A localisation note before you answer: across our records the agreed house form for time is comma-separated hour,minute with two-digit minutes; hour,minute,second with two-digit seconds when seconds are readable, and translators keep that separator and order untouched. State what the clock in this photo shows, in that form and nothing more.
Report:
8,18
